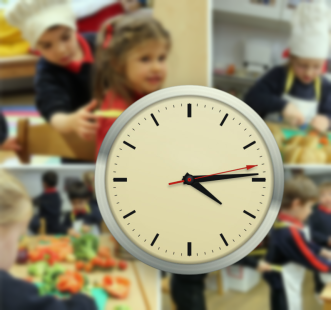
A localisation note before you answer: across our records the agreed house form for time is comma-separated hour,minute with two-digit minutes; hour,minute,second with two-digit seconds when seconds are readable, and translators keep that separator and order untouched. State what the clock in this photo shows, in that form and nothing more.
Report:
4,14,13
